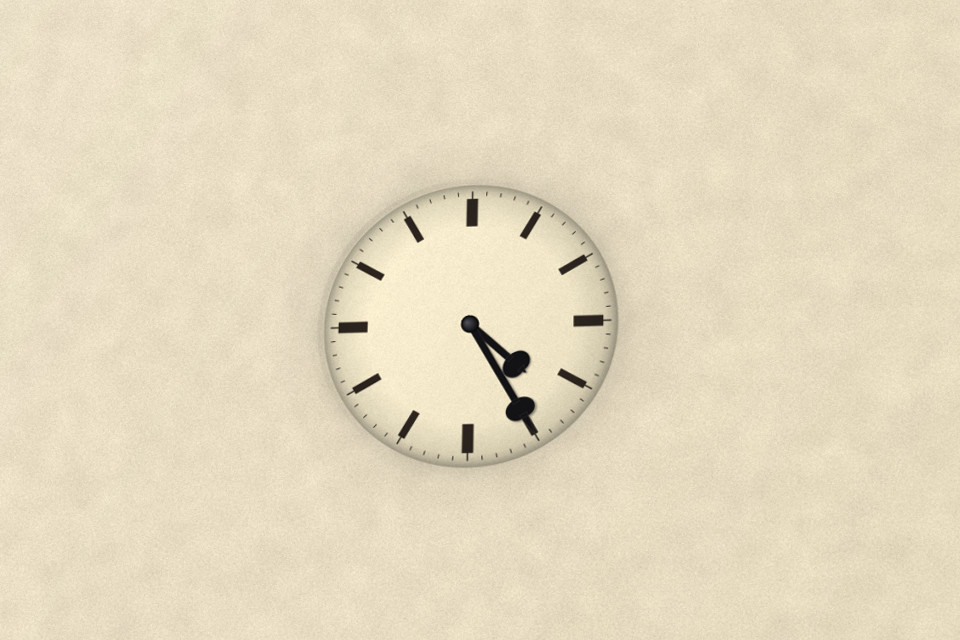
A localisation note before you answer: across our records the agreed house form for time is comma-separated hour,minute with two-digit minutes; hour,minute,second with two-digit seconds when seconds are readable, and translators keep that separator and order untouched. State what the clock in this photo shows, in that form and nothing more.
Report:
4,25
